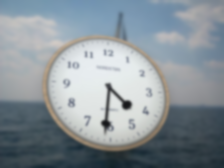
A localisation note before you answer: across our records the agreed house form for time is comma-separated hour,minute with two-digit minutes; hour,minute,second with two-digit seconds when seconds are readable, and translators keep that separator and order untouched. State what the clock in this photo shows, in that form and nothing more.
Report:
4,31
